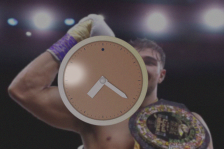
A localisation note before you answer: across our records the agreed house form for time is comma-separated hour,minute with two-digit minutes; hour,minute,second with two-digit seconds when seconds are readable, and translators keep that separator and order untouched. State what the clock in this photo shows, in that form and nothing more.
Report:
7,21
